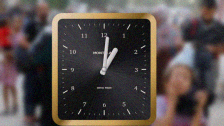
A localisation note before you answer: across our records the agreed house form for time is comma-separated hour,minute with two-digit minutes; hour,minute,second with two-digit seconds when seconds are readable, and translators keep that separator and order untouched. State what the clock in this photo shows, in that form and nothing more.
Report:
1,01
